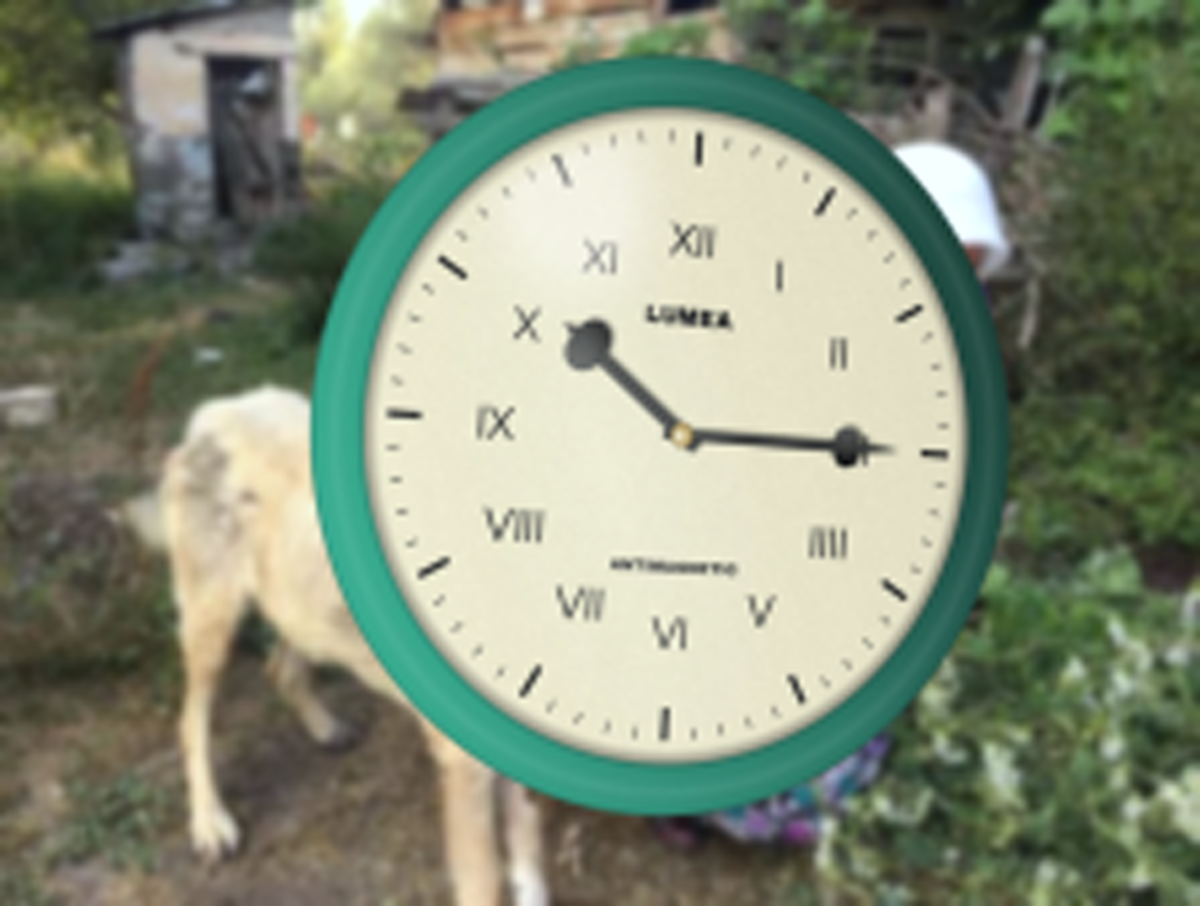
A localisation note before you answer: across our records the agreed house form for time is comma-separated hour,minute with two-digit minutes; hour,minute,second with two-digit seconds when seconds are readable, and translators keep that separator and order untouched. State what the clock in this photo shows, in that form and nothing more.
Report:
10,15
